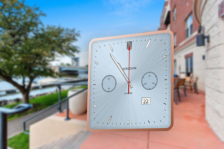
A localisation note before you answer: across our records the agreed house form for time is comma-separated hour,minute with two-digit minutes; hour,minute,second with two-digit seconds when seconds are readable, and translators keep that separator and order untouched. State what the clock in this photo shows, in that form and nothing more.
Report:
10,54
